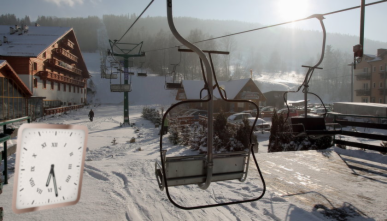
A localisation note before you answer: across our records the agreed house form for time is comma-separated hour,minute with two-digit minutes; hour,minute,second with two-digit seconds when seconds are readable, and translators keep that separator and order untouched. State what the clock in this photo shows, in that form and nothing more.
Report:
6,27
